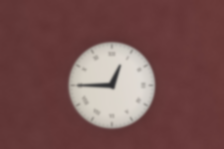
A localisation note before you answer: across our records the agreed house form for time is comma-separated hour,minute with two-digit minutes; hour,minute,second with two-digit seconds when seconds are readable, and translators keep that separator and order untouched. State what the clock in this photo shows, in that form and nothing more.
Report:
12,45
